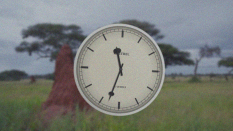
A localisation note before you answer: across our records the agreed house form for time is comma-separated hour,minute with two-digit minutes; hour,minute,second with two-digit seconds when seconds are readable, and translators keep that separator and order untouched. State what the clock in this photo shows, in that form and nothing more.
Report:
11,33
